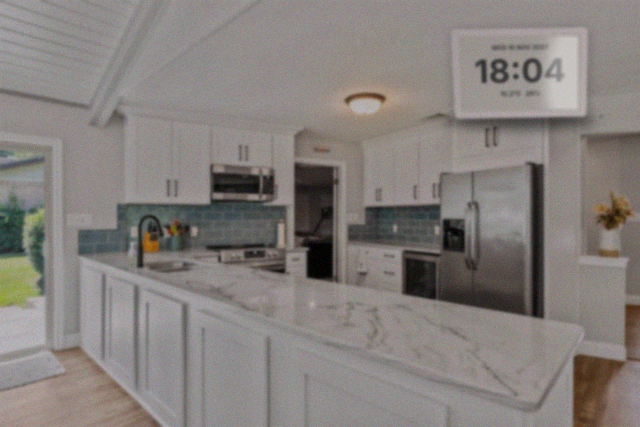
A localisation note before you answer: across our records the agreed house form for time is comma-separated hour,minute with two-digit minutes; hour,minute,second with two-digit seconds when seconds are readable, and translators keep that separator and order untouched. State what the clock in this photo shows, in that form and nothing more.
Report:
18,04
